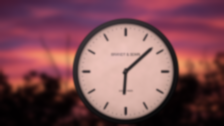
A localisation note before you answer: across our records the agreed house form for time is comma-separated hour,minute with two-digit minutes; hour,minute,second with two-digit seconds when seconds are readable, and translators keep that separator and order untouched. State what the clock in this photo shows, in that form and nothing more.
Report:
6,08
